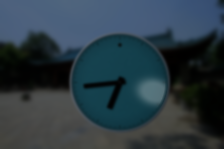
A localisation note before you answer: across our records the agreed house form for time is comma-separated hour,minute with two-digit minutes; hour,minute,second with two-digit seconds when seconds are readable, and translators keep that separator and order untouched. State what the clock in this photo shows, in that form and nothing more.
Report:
6,44
